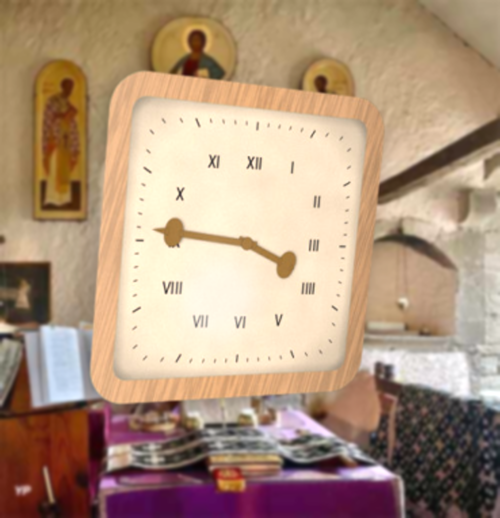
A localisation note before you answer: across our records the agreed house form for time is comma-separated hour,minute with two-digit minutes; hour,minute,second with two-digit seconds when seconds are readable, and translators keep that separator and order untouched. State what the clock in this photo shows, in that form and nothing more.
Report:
3,46
